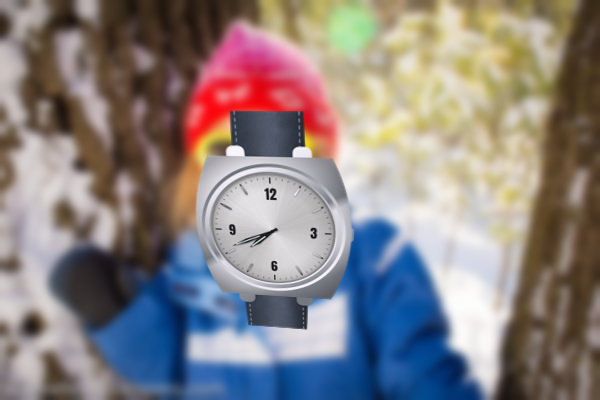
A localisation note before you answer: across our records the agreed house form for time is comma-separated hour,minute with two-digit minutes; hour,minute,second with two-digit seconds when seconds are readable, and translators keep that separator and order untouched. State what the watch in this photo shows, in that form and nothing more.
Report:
7,41
